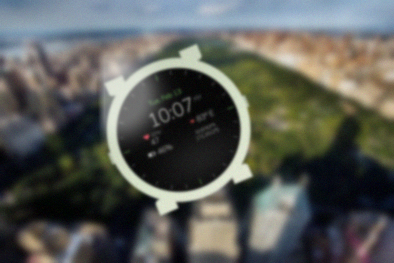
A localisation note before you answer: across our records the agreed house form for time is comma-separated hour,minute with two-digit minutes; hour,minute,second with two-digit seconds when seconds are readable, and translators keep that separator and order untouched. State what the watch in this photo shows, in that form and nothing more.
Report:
10,07
